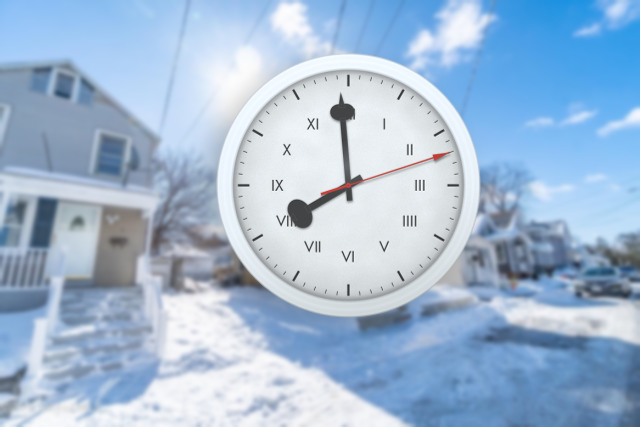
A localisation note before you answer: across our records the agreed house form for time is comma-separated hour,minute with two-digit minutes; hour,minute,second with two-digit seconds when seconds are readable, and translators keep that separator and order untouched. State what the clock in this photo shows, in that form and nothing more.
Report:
7,59,12
